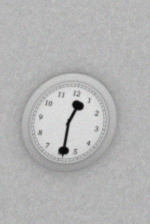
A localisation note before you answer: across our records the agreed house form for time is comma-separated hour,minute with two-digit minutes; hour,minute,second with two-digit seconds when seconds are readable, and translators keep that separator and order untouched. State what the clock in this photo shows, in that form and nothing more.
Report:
12,29
